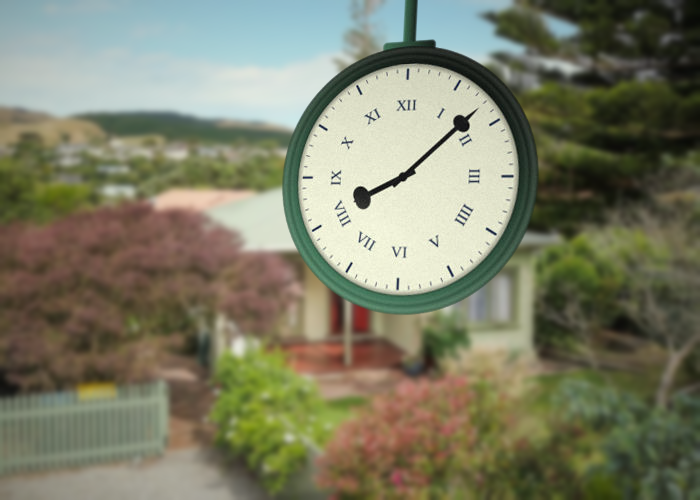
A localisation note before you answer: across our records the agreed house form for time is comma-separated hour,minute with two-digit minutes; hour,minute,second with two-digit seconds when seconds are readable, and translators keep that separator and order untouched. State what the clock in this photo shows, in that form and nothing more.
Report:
8,08
